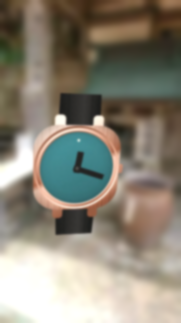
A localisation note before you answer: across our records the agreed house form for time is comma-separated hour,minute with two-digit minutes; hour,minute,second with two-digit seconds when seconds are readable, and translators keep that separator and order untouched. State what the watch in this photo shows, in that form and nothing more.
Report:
12,18
